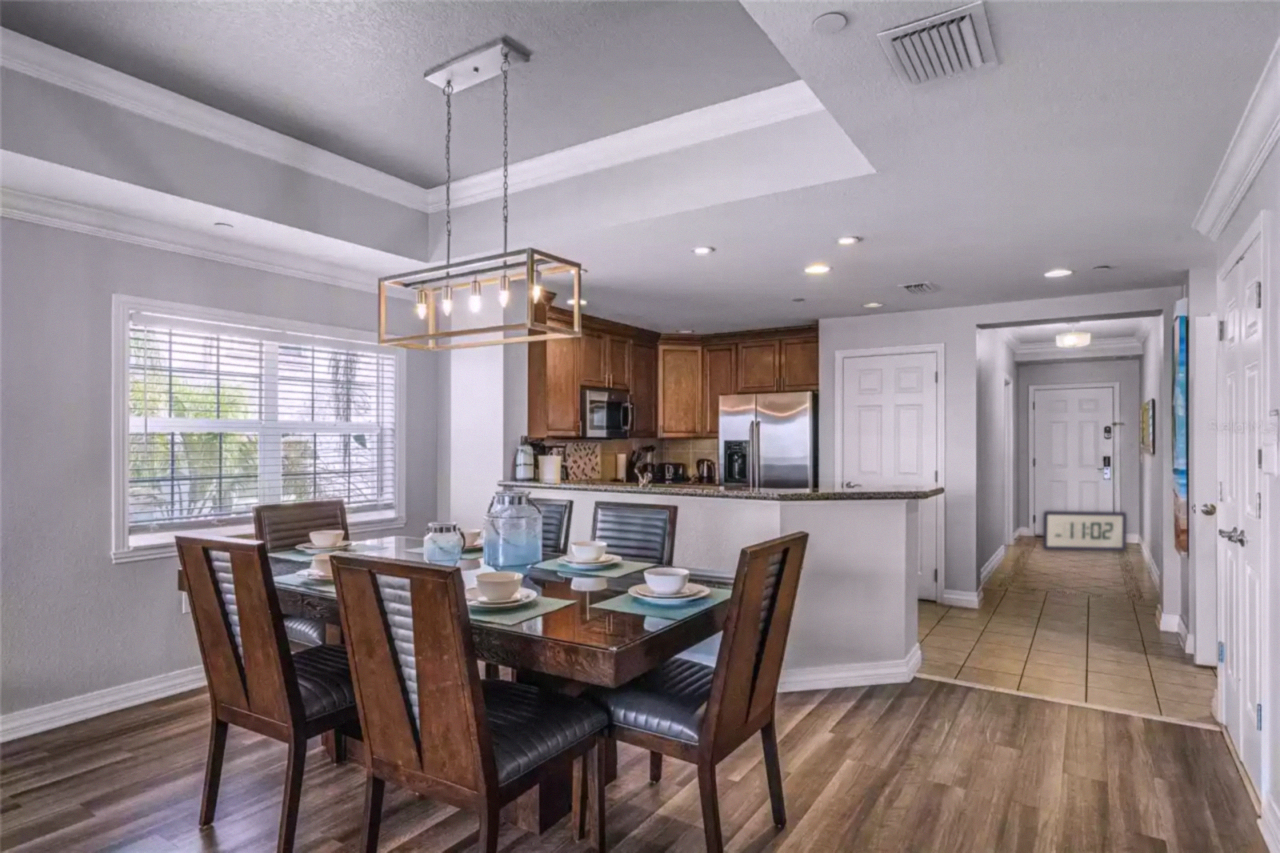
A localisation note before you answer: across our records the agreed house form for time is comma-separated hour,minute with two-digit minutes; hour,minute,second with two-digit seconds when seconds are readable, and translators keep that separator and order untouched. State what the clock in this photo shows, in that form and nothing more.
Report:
11,02
